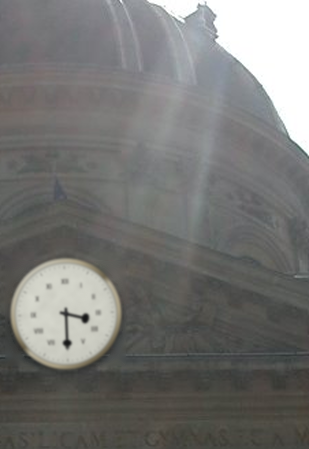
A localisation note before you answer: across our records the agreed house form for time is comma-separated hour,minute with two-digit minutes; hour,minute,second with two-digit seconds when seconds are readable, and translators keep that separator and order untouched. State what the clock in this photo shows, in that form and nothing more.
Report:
3,30
